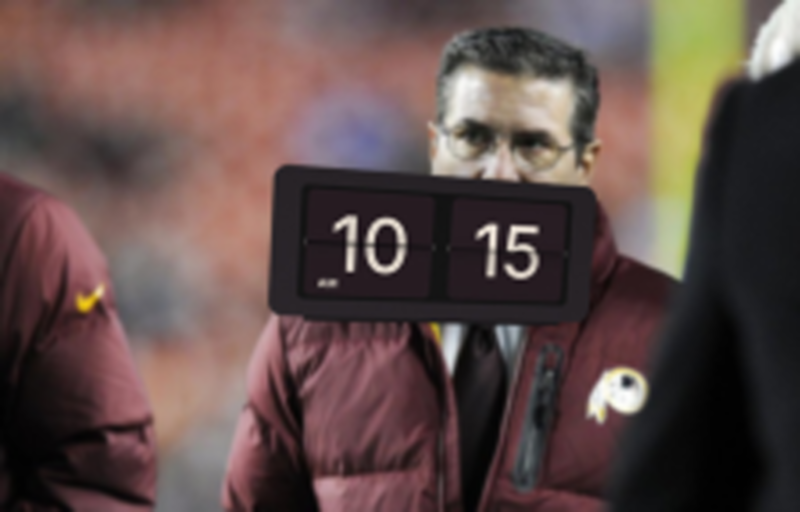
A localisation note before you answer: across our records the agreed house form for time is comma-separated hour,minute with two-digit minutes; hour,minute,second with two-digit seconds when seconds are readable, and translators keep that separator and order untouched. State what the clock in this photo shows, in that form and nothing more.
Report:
10,15
